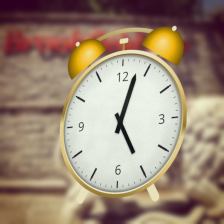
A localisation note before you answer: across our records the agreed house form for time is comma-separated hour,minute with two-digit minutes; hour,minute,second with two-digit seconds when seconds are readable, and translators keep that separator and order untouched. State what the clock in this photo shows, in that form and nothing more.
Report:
5,03
